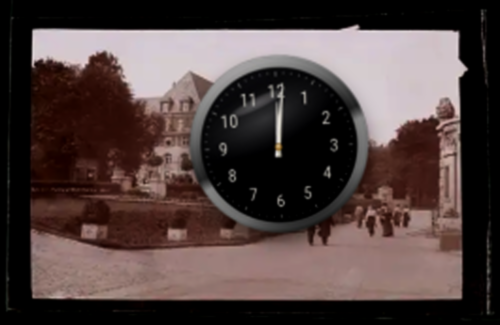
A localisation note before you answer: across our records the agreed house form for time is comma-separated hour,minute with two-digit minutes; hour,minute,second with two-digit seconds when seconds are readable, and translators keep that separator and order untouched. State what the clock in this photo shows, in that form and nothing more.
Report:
12,01
